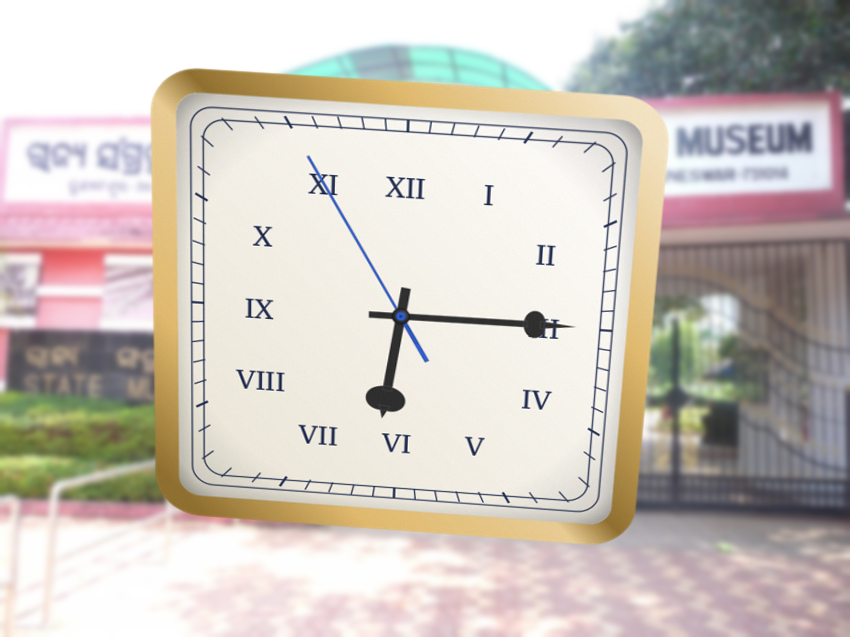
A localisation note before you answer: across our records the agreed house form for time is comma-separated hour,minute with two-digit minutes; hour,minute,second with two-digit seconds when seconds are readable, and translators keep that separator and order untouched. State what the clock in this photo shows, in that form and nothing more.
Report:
6,14,55
